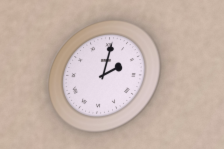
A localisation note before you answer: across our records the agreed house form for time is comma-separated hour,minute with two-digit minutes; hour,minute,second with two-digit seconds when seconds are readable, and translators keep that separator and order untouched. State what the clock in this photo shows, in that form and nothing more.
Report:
2,01
